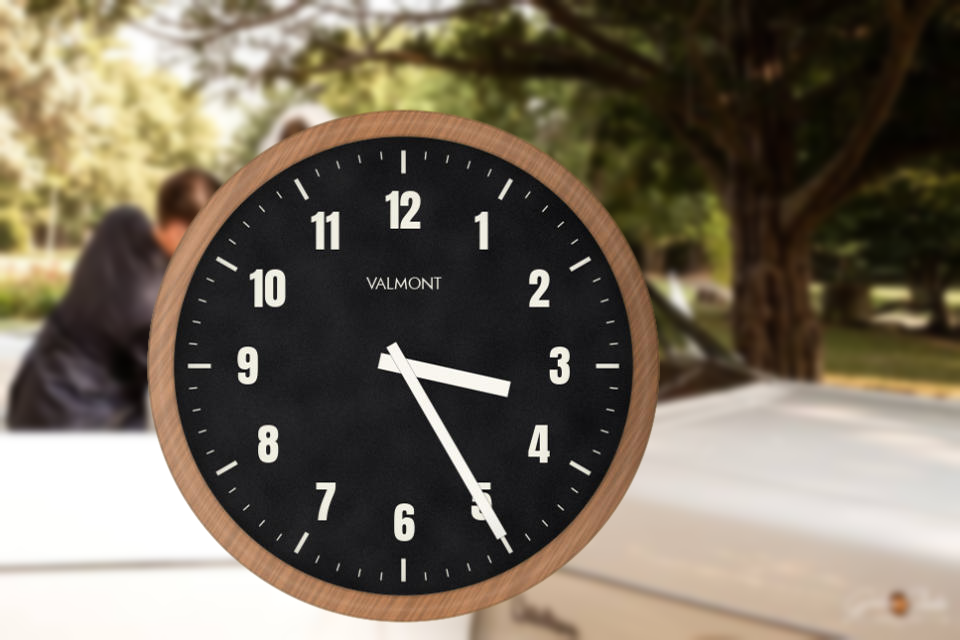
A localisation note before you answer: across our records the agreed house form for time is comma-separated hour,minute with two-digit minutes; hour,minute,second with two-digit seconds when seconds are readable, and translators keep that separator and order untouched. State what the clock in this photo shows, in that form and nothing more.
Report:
3,25
